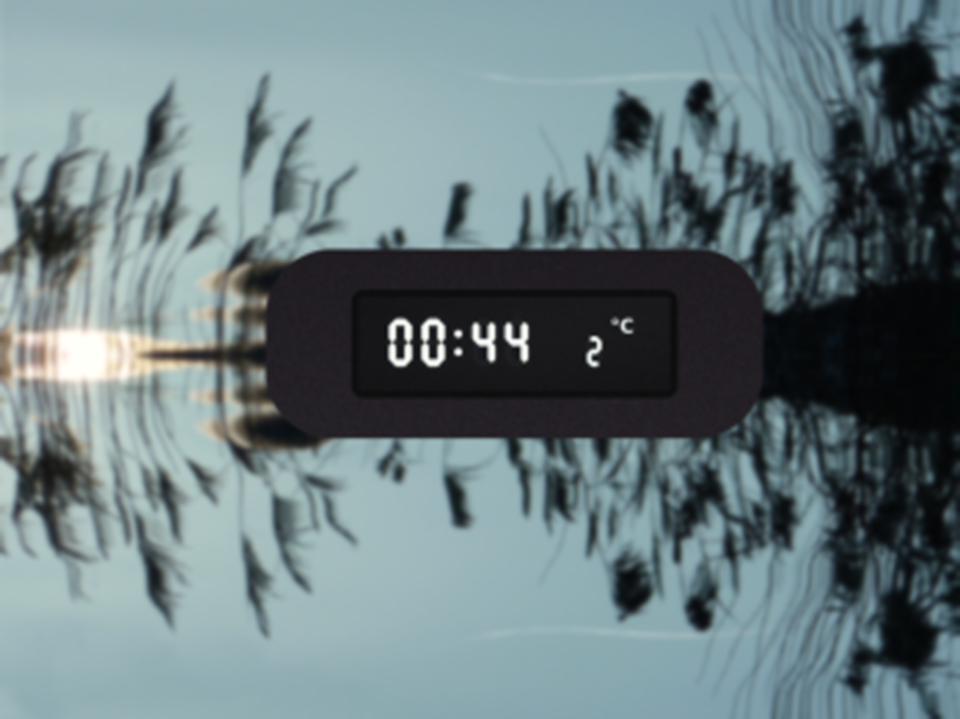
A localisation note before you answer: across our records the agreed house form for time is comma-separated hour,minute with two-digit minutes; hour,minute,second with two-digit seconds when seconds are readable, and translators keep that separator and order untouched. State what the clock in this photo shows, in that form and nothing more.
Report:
0,44
